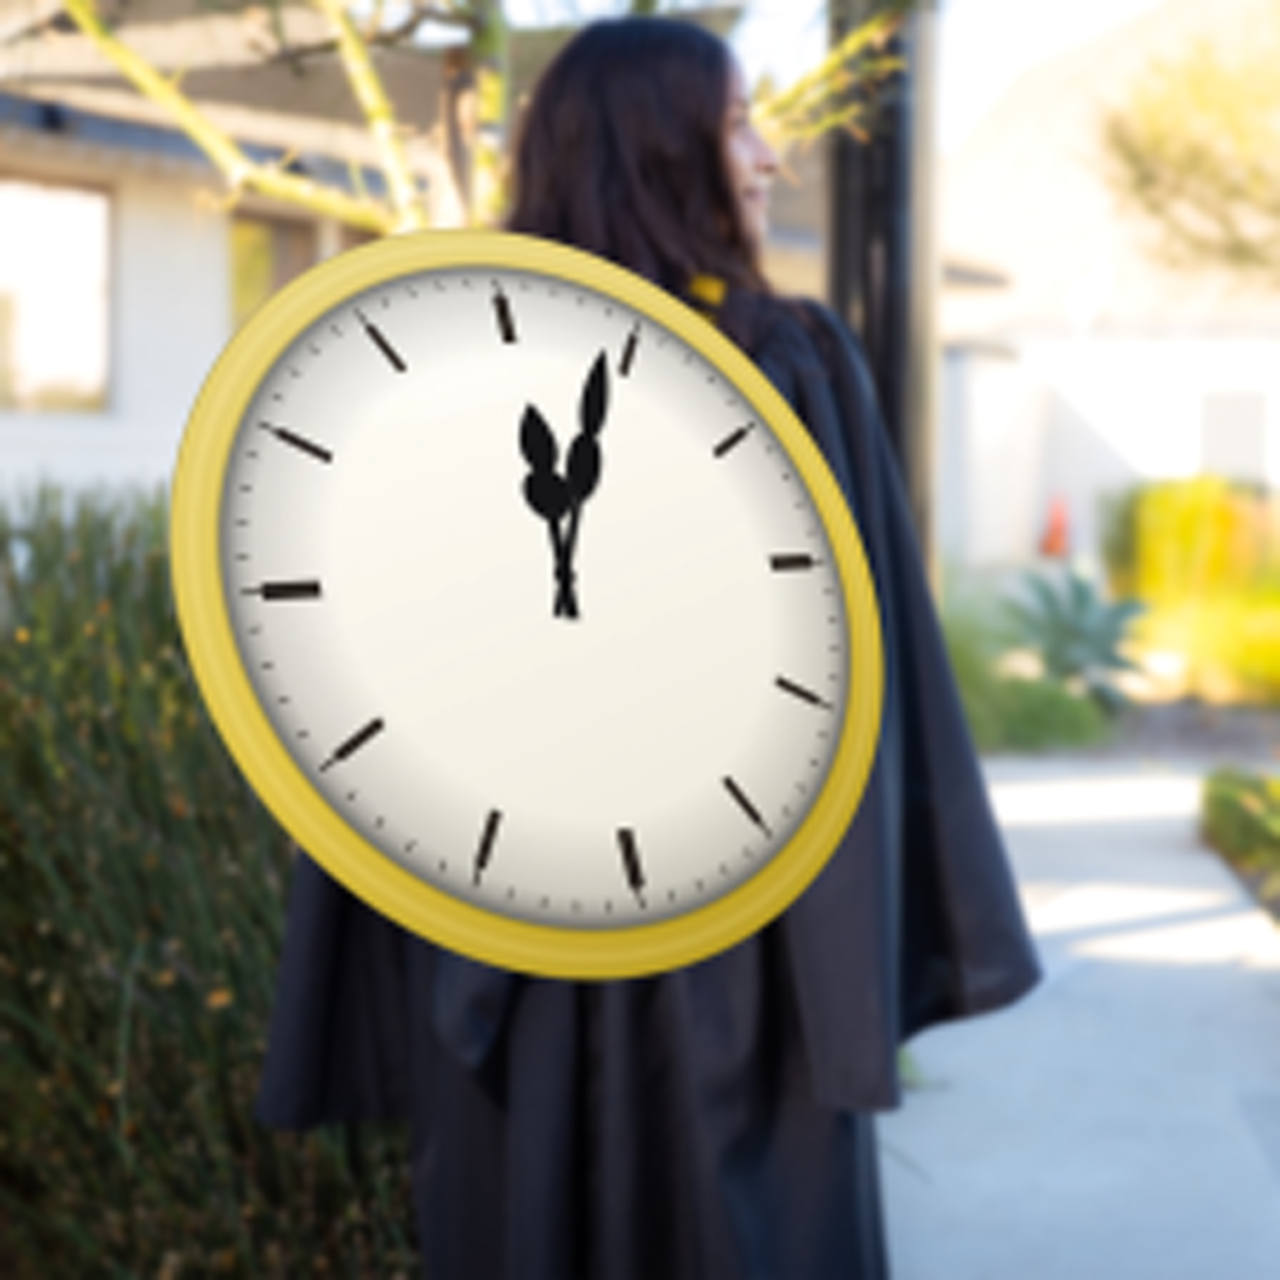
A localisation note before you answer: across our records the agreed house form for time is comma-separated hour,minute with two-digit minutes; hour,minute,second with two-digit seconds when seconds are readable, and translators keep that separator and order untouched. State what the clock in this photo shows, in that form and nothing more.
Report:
12,04
